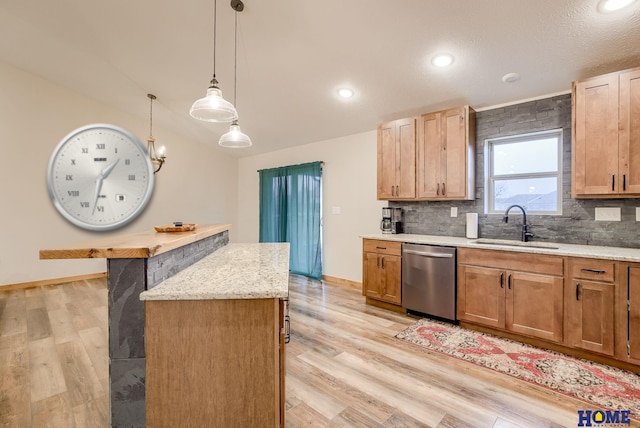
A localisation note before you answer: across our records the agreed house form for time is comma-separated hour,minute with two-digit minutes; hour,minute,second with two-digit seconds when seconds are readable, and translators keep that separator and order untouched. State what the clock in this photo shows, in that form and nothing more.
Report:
1,32
